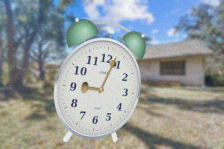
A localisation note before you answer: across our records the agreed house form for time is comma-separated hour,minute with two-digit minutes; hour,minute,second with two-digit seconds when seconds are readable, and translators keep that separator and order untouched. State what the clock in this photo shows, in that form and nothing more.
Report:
9,03
